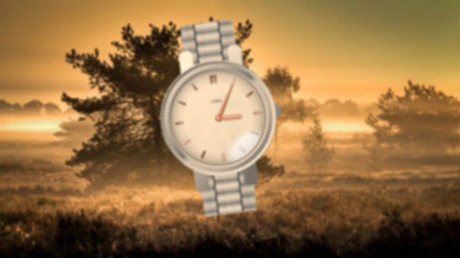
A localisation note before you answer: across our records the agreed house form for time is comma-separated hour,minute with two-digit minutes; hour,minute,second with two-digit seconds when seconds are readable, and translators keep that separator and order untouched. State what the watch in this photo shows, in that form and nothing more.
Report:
3,05
